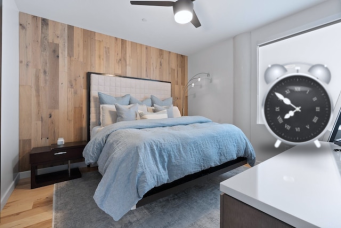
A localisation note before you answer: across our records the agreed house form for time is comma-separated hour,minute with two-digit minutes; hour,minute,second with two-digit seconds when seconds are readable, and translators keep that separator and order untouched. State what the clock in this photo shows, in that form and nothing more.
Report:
7,51
